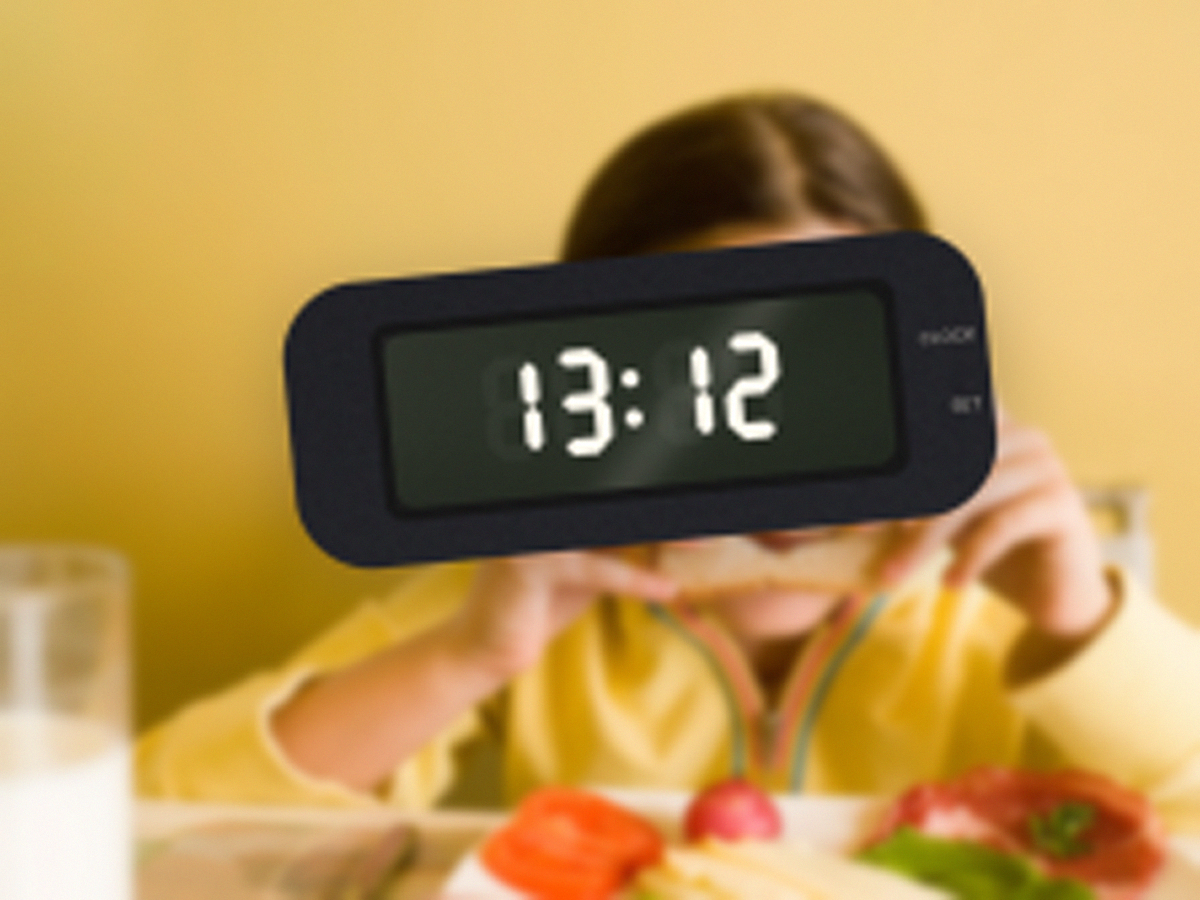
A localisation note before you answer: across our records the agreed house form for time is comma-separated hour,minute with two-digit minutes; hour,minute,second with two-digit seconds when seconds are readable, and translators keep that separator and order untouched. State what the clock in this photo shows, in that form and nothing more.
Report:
13,12
